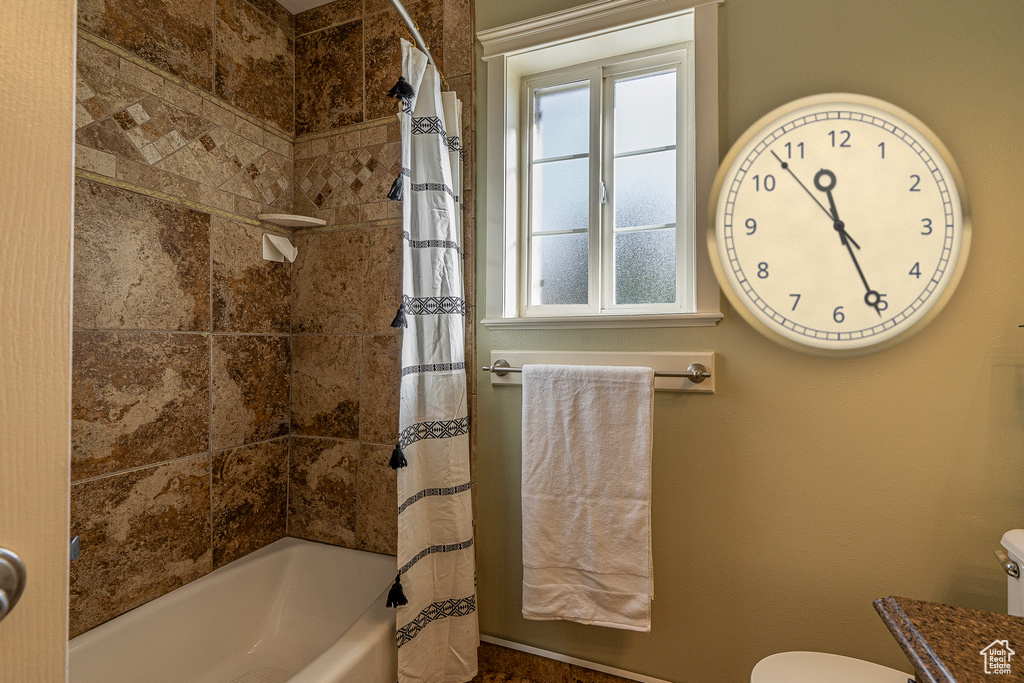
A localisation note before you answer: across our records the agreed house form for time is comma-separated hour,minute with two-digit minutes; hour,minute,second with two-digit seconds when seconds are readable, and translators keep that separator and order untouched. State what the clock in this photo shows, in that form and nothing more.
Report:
11,25,53
